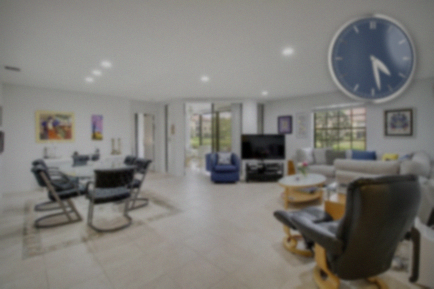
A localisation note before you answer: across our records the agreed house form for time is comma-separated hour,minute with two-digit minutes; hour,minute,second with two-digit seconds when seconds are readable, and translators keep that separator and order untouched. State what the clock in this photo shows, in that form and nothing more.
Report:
4,28
